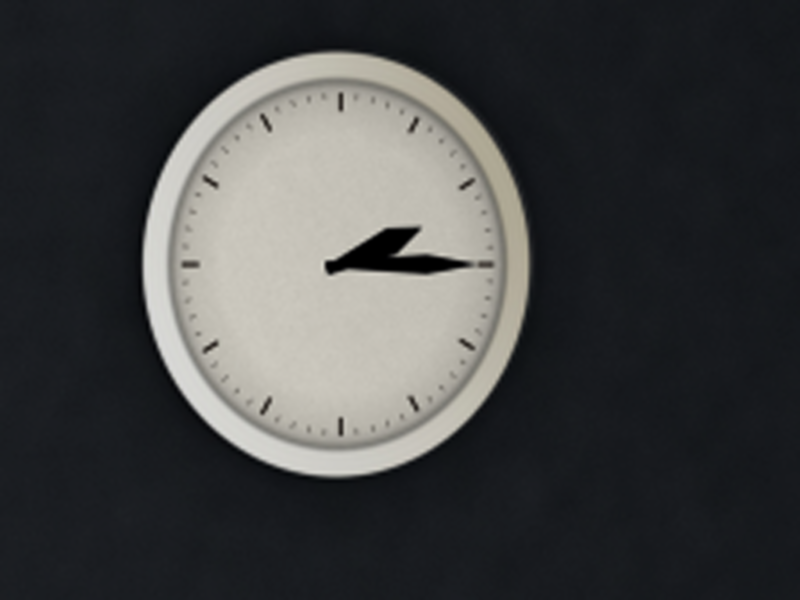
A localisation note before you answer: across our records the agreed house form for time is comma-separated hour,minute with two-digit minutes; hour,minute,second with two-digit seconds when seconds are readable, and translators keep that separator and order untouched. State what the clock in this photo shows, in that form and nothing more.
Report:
2,15
